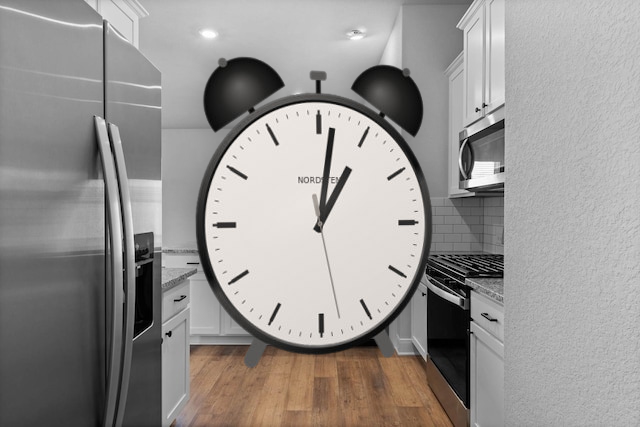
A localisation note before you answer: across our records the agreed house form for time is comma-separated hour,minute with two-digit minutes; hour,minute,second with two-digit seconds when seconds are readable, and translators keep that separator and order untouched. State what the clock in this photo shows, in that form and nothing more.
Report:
1,01,28
